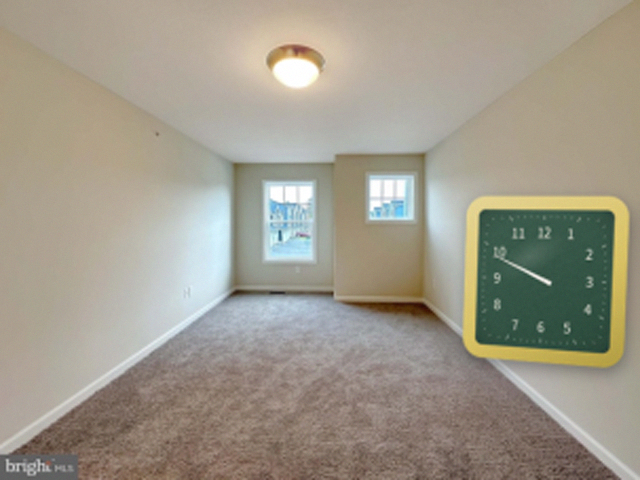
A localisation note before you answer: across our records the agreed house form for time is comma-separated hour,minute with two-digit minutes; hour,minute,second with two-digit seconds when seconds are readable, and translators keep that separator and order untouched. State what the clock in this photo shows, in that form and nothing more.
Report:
9,49
